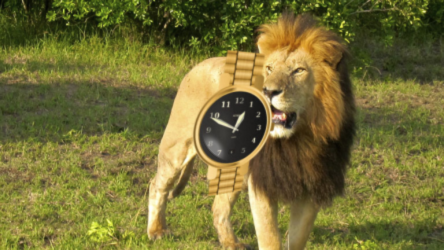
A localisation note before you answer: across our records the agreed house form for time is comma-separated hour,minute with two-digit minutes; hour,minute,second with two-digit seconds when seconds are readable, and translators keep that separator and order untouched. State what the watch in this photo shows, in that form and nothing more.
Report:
12,49
